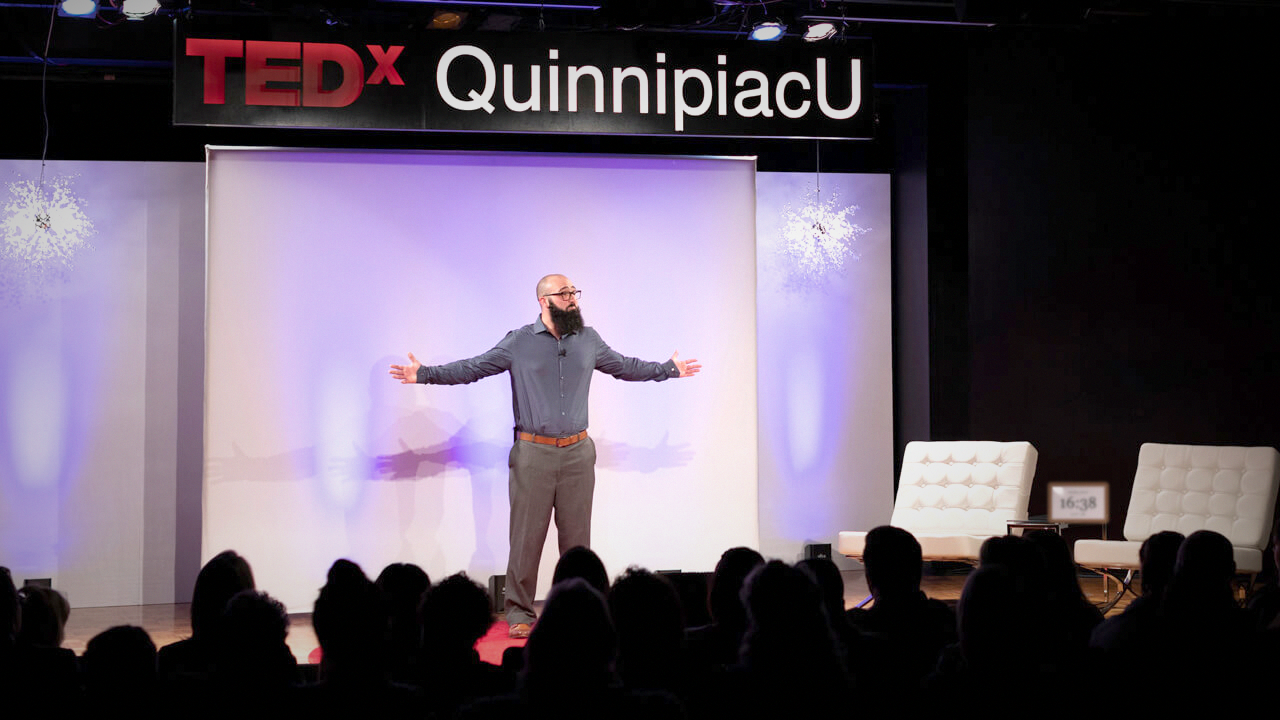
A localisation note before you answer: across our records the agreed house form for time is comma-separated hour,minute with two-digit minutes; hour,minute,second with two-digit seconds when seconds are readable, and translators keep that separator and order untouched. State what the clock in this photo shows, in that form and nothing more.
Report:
16,38
